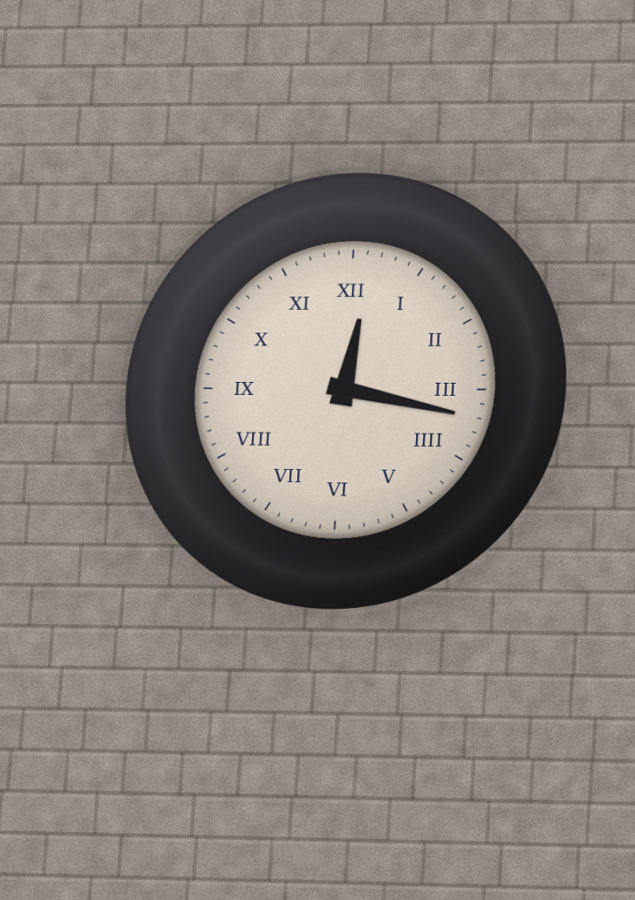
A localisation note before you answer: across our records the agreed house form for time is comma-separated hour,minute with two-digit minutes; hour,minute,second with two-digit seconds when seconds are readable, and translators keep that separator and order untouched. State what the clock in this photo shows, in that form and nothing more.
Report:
12,17
